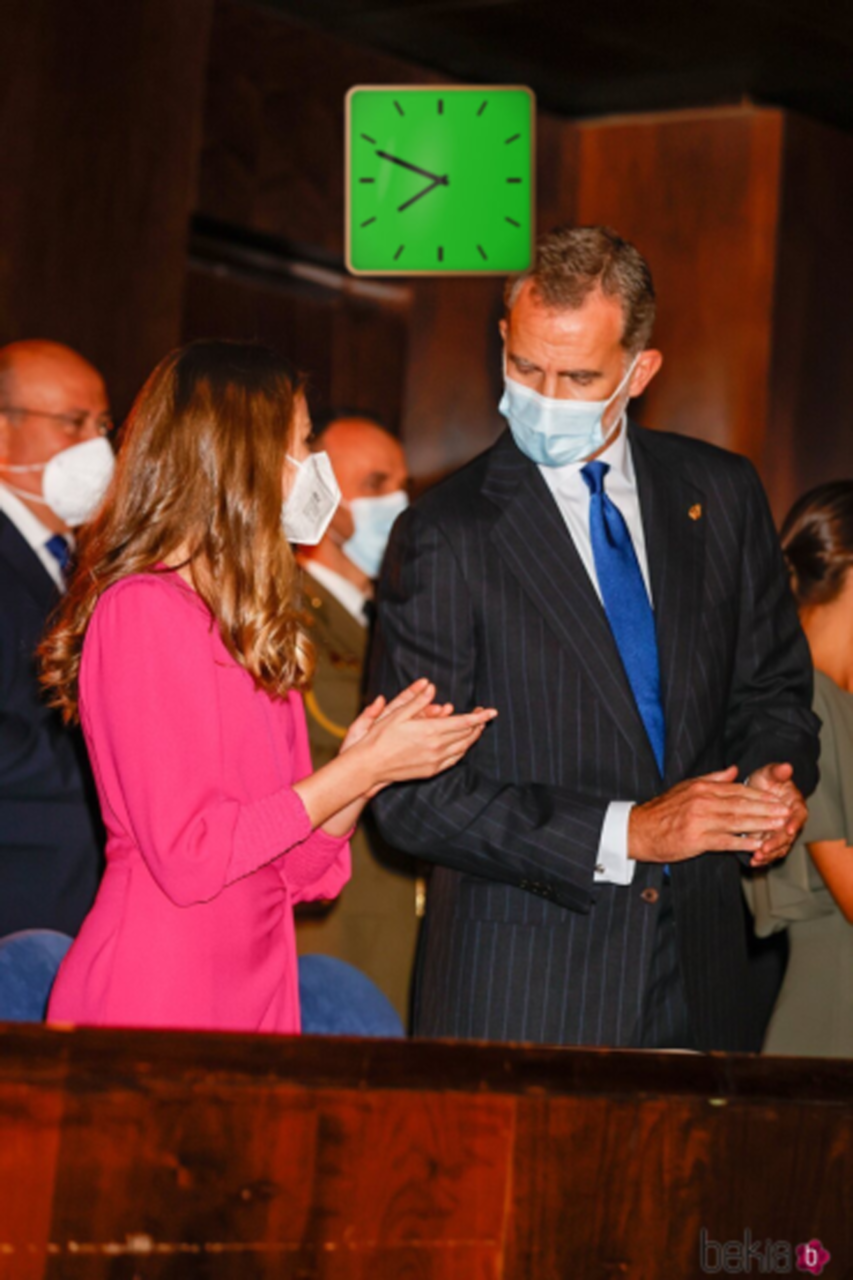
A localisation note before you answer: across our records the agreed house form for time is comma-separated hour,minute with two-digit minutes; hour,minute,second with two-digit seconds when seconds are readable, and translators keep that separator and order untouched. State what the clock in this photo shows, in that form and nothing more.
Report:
7,49
